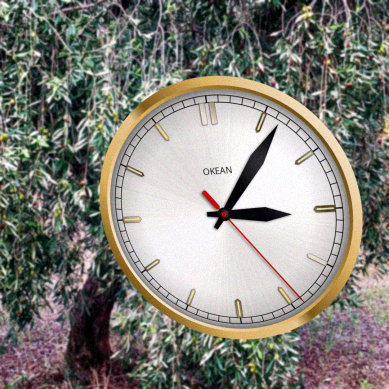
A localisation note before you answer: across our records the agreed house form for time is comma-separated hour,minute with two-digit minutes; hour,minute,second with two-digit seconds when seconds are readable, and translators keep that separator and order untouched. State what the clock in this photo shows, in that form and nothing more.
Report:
3,06,24
